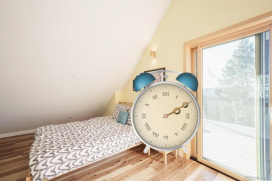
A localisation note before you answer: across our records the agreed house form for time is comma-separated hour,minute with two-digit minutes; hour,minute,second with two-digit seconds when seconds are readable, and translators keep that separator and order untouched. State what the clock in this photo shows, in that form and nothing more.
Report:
2,10
